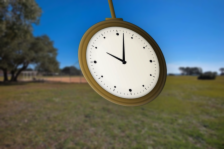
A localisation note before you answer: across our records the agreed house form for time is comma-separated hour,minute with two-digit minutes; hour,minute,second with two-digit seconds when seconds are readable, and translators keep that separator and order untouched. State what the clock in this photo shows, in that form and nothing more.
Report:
10,02
